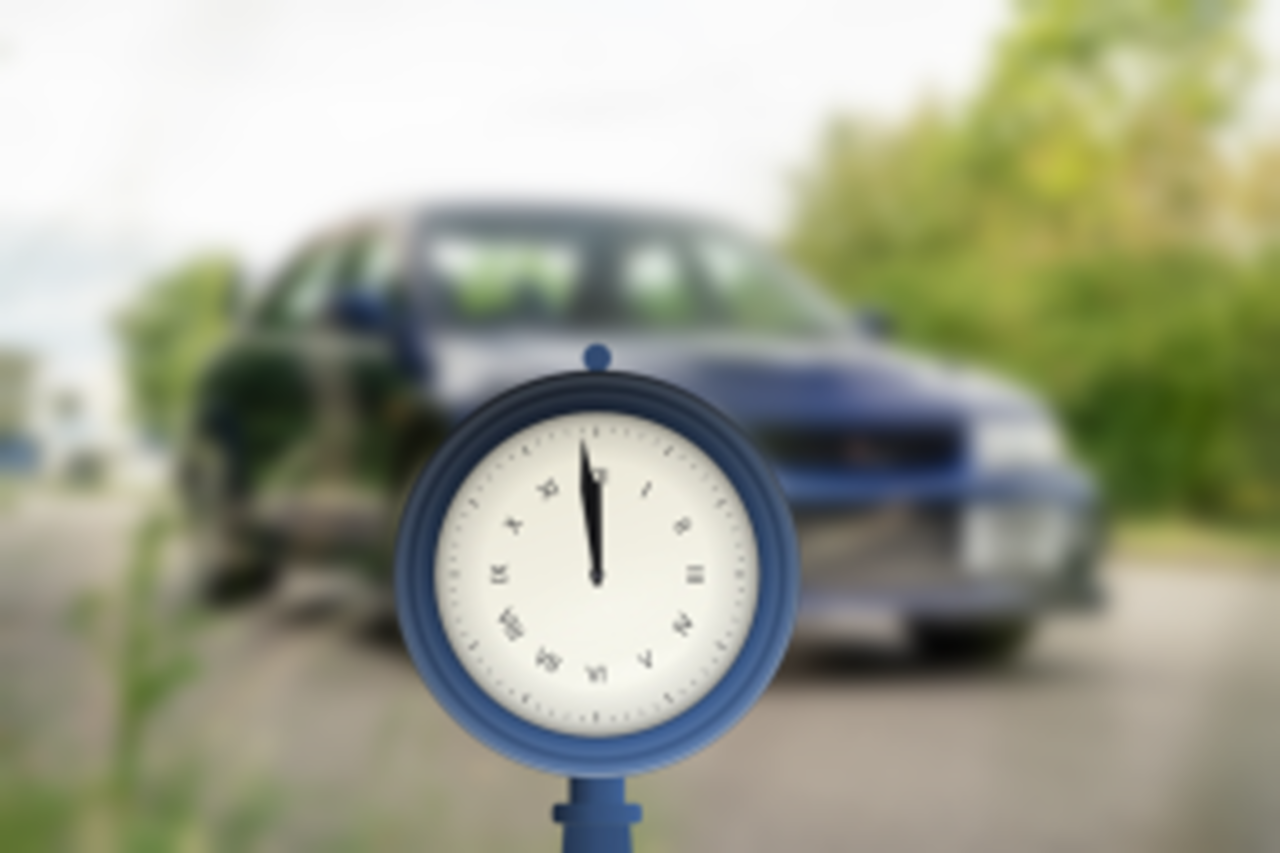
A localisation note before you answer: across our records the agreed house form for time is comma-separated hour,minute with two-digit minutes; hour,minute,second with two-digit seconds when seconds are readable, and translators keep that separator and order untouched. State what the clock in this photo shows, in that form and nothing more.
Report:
11,59
